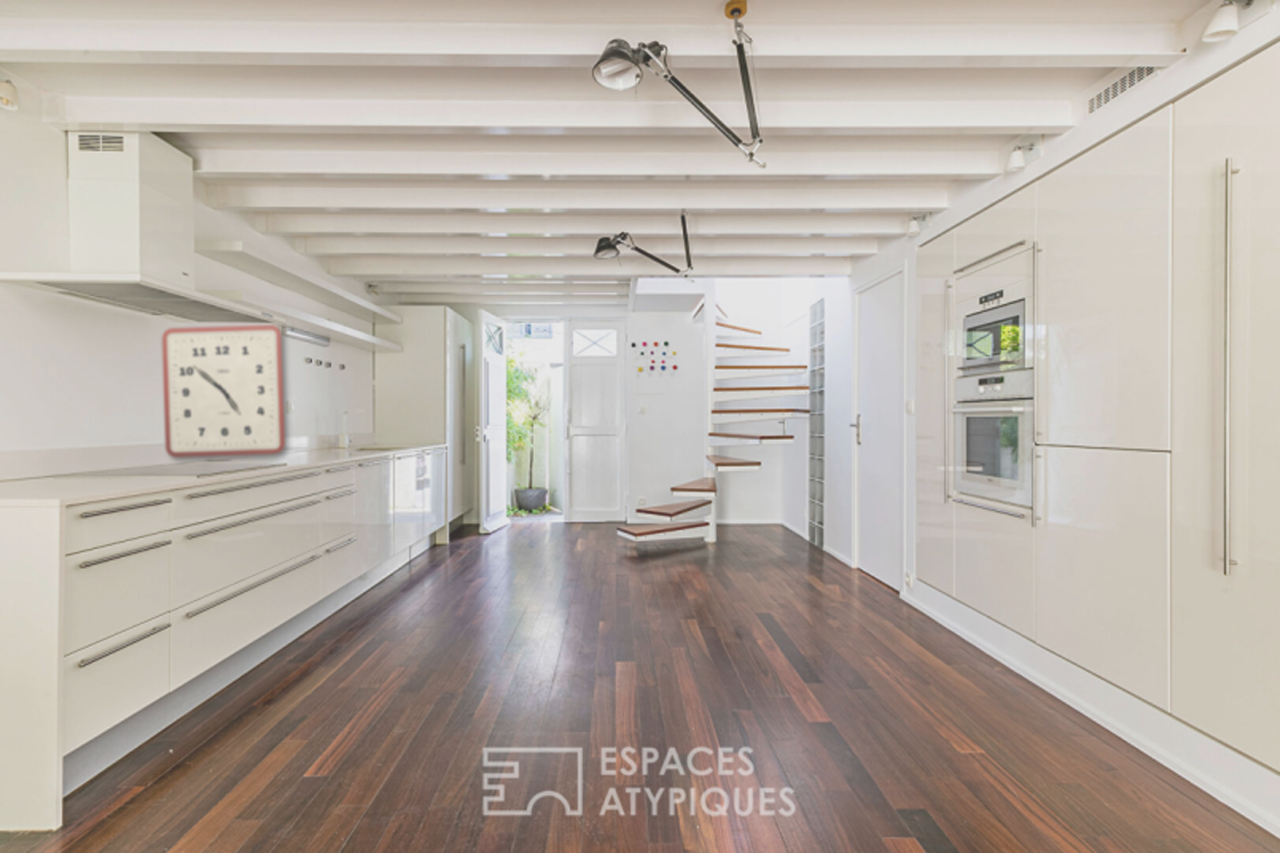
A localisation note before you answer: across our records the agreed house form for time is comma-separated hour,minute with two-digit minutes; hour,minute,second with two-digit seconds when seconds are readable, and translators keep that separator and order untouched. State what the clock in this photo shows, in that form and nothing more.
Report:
4,52
